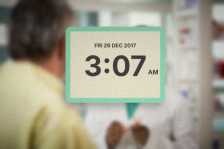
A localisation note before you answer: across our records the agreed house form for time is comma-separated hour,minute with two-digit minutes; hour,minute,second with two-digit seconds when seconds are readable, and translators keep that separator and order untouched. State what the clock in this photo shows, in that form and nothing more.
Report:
3,07
